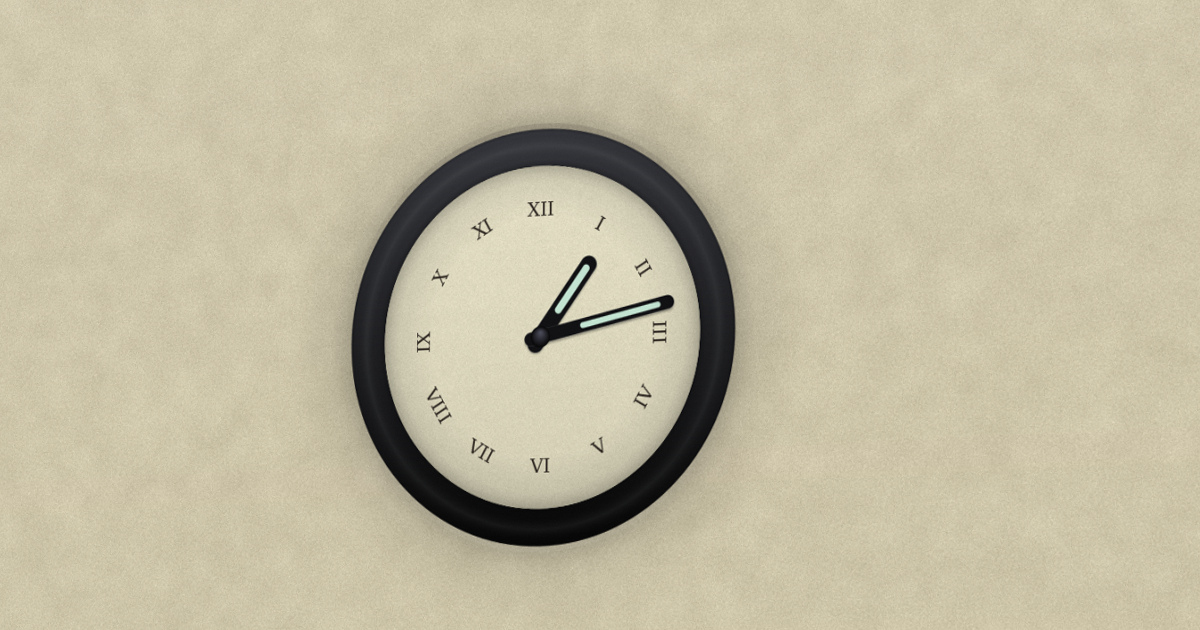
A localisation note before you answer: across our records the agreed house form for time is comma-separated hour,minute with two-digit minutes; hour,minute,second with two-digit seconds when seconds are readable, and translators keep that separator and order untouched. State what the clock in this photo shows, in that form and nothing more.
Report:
1,13
